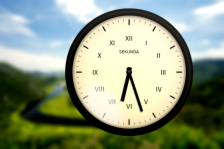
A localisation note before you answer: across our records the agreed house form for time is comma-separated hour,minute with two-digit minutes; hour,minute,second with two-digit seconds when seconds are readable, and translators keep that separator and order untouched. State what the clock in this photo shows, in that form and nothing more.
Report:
6,27
